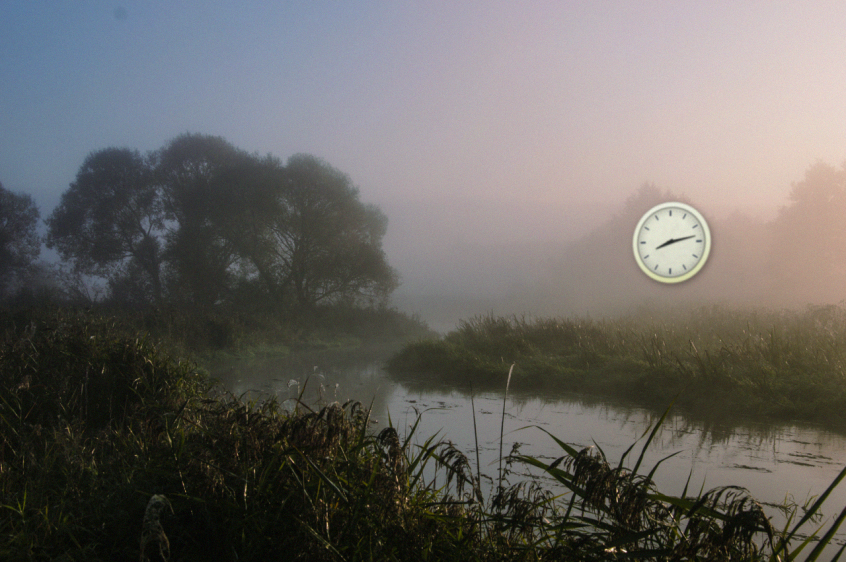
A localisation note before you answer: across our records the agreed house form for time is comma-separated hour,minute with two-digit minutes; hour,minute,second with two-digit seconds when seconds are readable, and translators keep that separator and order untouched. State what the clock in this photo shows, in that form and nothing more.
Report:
8,13
